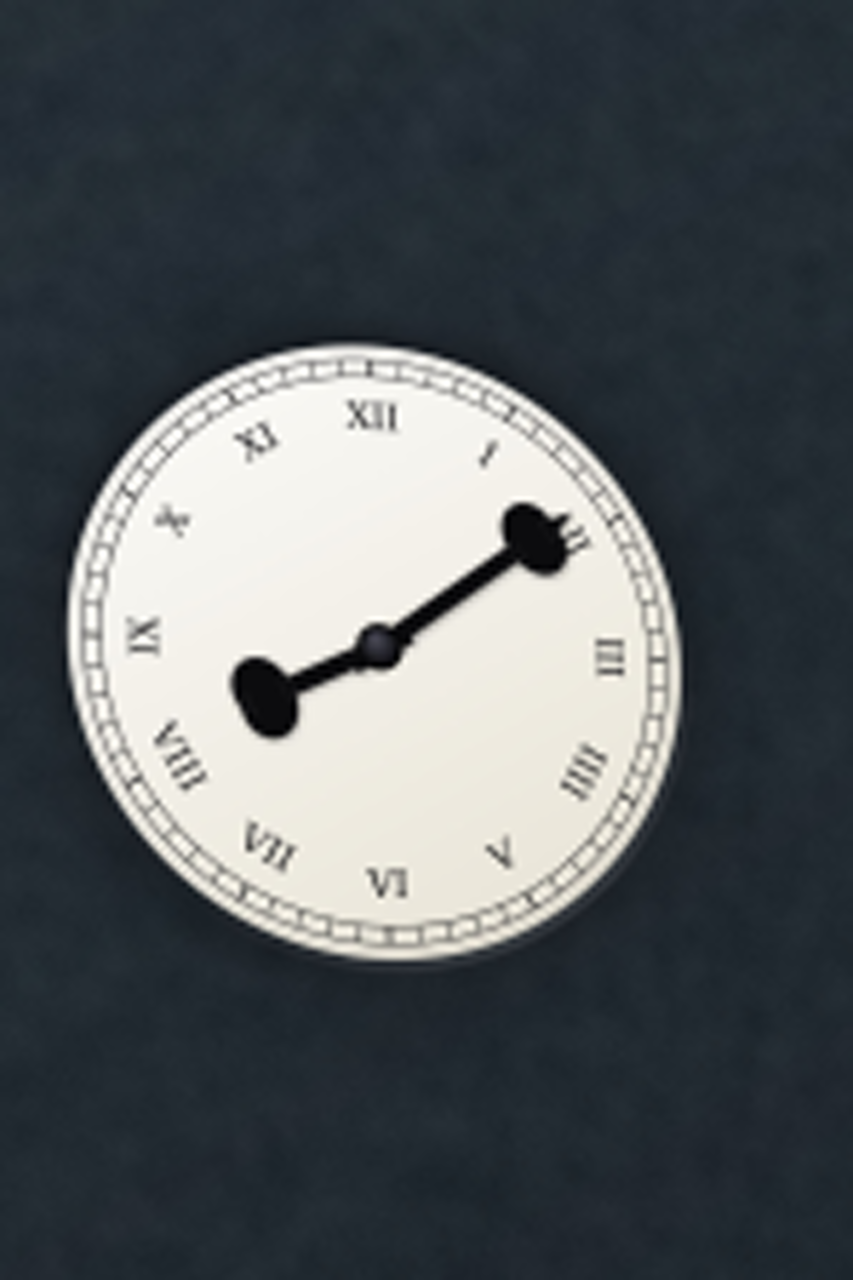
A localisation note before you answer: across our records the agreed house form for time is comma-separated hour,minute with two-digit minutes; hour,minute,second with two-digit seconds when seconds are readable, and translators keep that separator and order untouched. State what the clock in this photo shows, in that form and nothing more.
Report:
8,09
